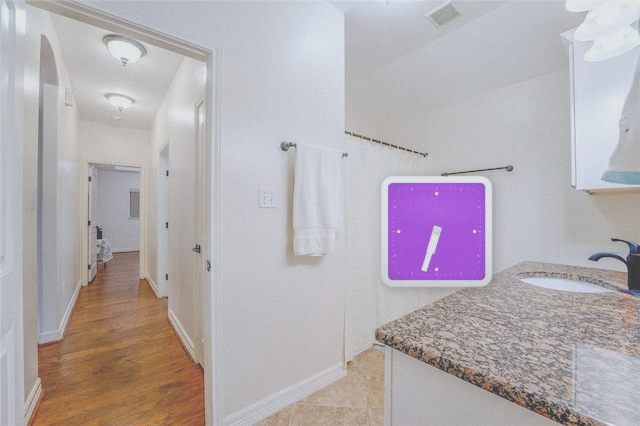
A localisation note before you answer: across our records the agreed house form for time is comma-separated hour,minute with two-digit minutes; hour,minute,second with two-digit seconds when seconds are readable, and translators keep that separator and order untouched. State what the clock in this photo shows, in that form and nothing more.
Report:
6,33
